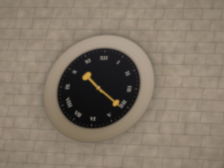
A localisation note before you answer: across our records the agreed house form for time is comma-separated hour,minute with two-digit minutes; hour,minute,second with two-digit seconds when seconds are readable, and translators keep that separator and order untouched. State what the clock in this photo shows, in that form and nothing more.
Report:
10,21
